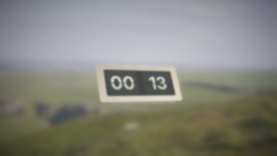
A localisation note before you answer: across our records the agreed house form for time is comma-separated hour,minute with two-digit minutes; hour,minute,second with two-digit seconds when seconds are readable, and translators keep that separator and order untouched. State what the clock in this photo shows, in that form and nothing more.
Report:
0,13
